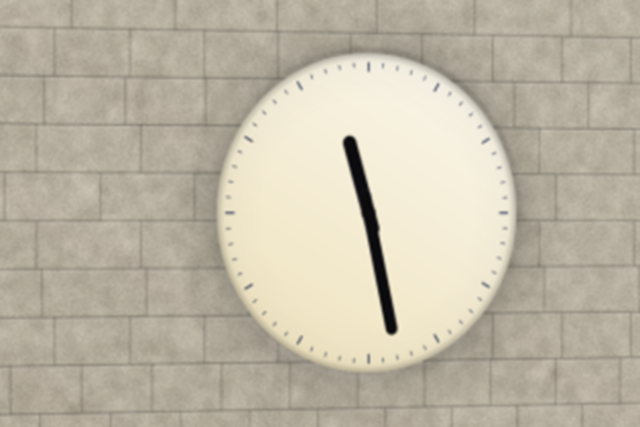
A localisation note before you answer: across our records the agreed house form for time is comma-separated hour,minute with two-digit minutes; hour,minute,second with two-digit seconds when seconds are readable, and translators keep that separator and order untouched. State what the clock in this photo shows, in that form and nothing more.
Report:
11,28
